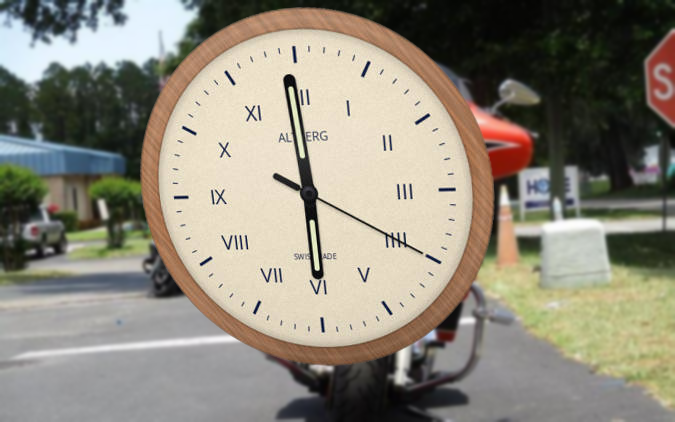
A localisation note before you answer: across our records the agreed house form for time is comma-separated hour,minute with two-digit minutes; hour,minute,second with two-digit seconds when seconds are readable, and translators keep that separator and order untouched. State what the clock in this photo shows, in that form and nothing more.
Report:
5,59,20
